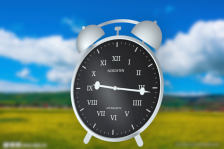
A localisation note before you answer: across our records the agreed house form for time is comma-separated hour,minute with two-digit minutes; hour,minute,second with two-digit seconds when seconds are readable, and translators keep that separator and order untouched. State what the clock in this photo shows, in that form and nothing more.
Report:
9,16
